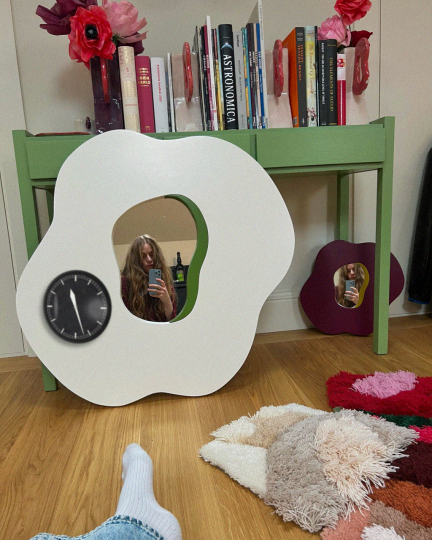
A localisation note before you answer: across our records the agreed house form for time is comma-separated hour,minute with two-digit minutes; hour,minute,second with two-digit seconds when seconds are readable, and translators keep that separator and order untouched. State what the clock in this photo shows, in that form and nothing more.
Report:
11,27
